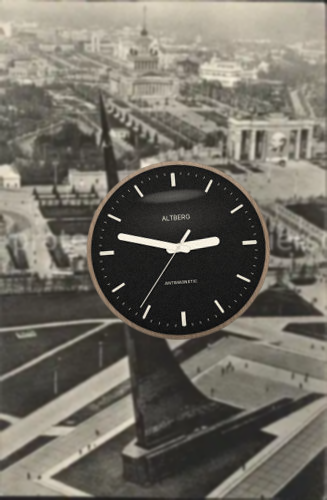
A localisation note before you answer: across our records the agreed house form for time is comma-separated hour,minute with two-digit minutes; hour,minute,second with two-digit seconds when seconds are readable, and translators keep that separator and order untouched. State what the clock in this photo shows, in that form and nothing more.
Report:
2,47,36
